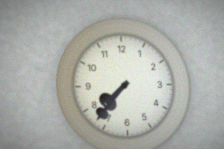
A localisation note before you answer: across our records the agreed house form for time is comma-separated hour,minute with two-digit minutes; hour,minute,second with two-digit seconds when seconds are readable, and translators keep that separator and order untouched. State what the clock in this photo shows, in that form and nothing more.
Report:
7,37
